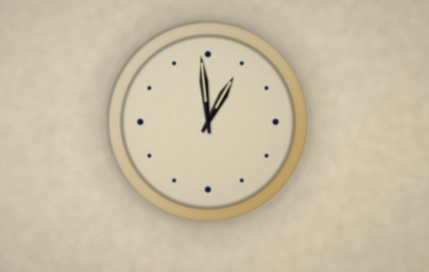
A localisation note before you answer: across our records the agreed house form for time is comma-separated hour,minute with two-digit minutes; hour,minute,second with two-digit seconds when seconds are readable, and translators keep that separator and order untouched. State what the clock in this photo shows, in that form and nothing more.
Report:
12,59
